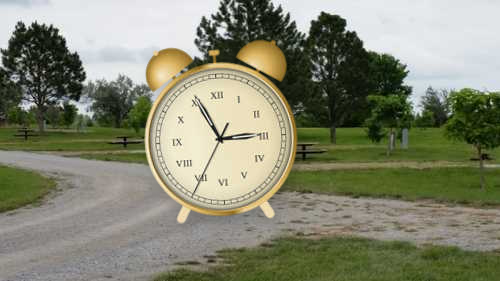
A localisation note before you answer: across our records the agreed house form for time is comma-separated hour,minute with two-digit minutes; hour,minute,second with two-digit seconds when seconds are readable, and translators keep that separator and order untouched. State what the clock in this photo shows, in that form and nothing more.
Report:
2,55,35
